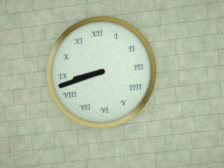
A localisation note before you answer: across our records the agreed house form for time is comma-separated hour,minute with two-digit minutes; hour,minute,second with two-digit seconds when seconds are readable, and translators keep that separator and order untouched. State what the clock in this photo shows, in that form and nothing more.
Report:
8,43
